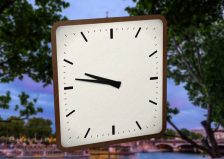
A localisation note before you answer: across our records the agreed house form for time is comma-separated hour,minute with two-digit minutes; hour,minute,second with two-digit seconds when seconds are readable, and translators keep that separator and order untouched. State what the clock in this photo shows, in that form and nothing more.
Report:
9,47
